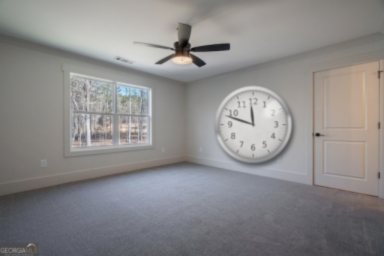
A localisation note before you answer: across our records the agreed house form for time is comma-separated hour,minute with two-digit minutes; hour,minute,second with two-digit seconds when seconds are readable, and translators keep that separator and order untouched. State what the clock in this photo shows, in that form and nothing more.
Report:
11,48
